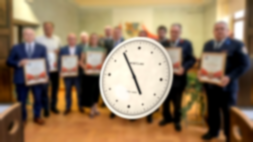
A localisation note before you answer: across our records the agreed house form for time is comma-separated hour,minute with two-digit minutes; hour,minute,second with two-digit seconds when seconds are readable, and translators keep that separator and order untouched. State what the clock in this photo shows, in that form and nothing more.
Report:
4,54
